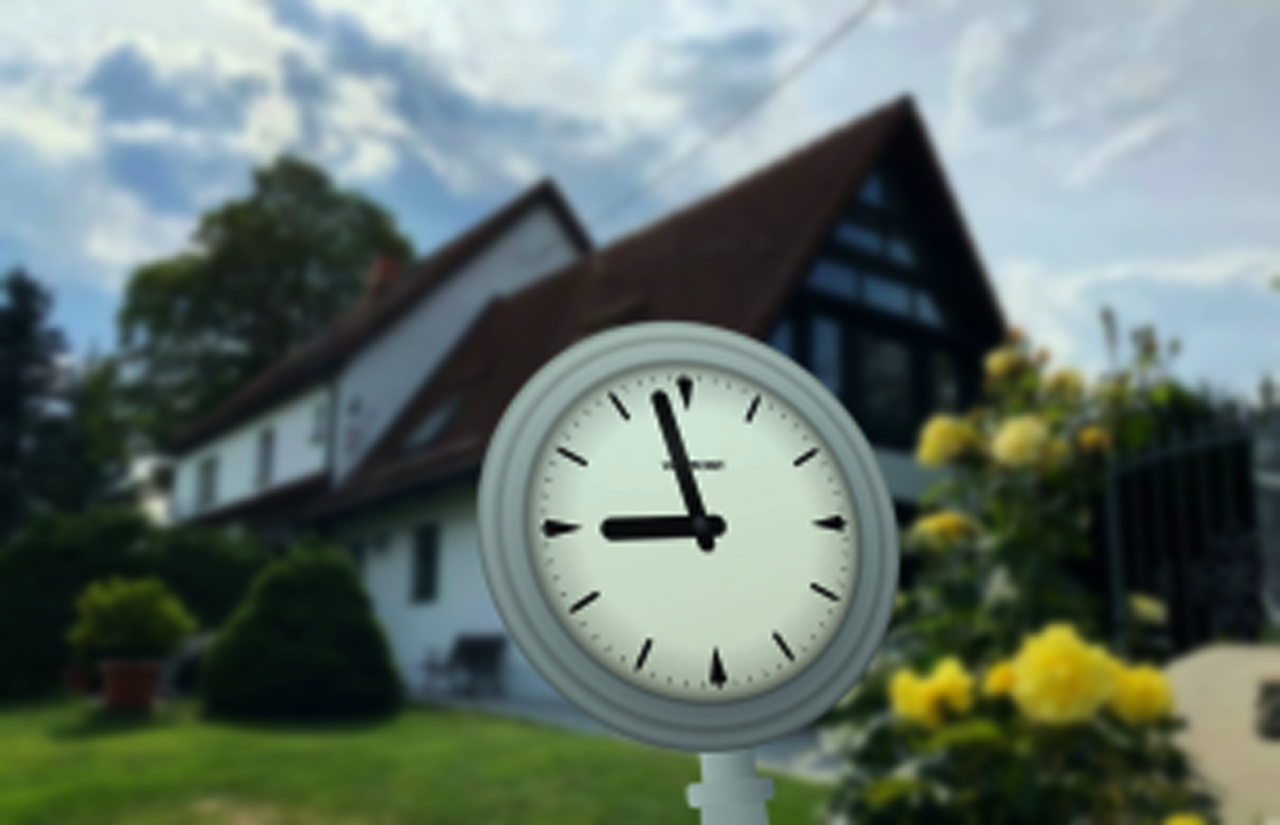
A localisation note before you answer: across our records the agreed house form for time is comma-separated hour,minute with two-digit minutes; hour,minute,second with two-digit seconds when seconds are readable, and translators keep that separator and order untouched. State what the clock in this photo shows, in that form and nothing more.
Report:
8,58
